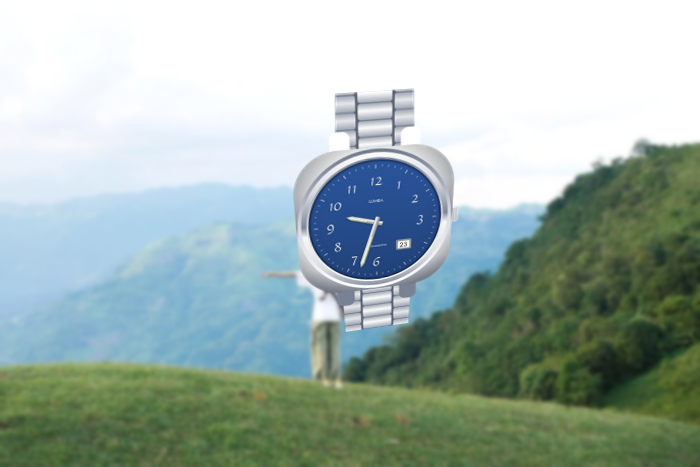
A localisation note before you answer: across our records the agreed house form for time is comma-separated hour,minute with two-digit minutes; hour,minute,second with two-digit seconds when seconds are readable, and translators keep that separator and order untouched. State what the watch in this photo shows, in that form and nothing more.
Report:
9,33
